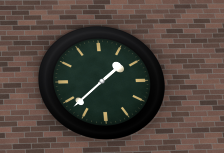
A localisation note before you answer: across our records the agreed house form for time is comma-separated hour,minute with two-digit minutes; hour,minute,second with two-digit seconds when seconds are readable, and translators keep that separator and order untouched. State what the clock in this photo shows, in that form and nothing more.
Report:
1,38
